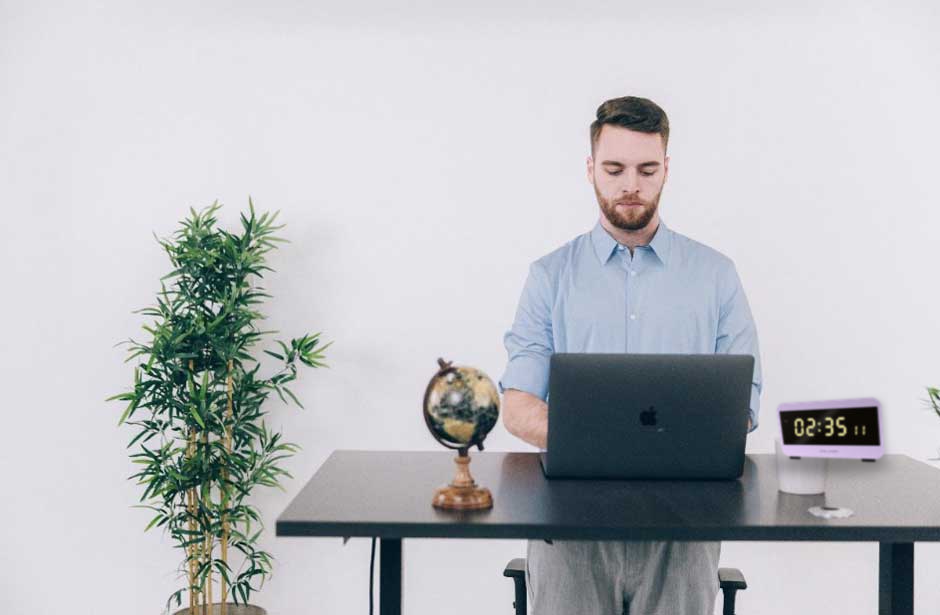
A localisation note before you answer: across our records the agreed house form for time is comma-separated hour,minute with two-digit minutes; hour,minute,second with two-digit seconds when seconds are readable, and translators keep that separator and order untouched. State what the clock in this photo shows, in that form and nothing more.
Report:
2,35
